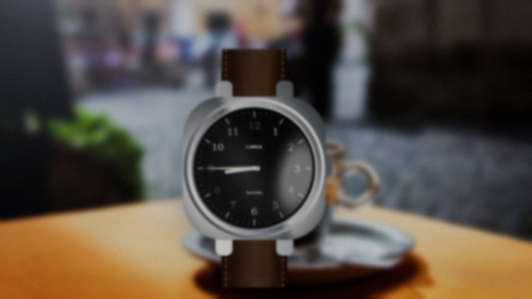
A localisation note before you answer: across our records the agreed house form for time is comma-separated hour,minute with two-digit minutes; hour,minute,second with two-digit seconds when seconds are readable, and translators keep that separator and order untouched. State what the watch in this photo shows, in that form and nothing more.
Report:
8,45
